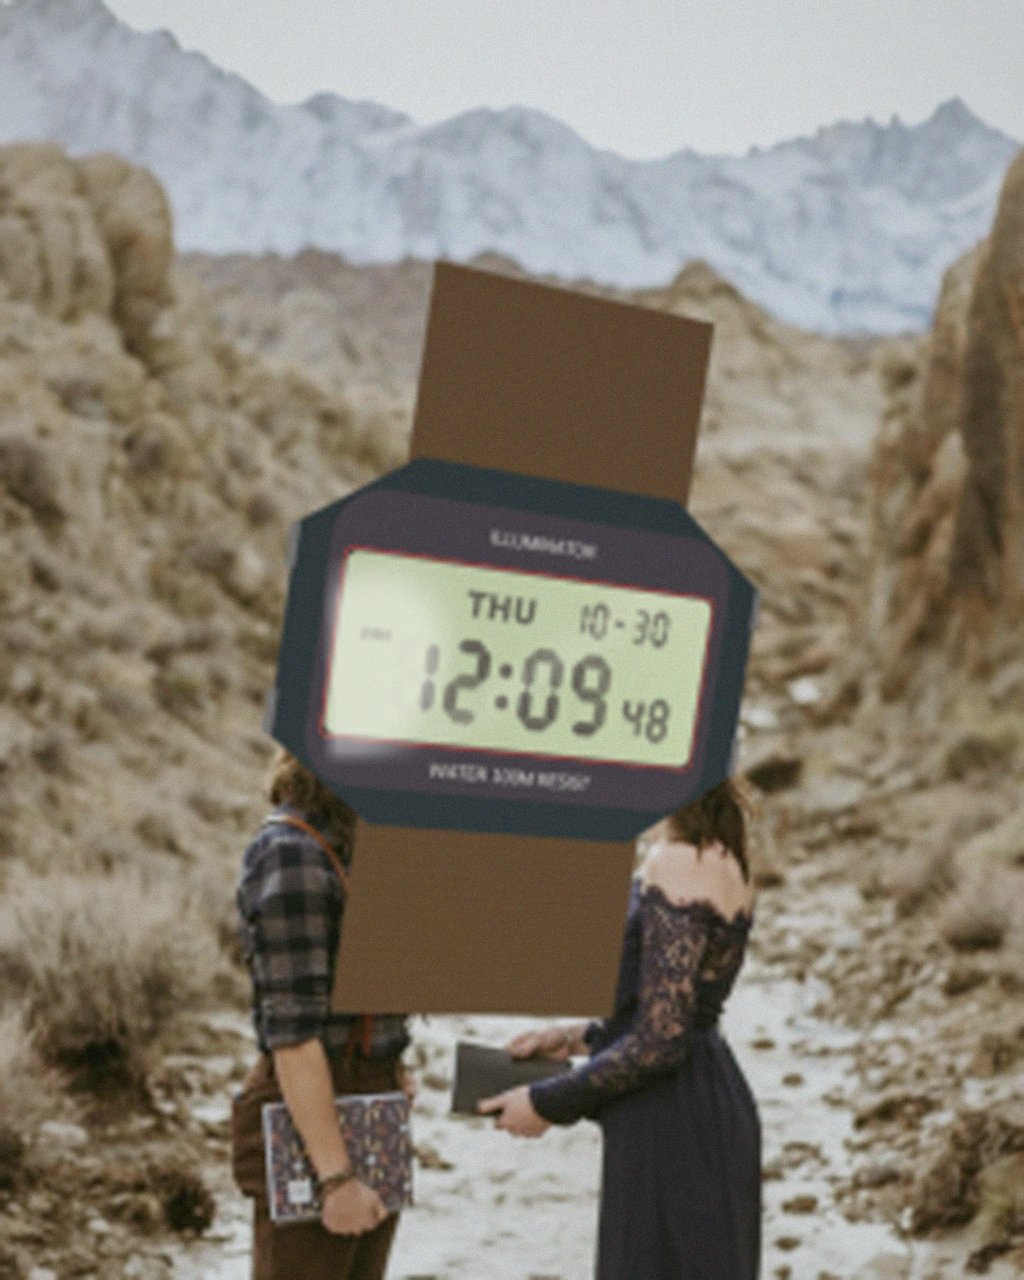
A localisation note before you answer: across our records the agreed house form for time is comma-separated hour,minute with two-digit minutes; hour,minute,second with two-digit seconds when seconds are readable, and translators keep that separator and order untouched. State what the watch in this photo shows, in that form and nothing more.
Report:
12,09,48
